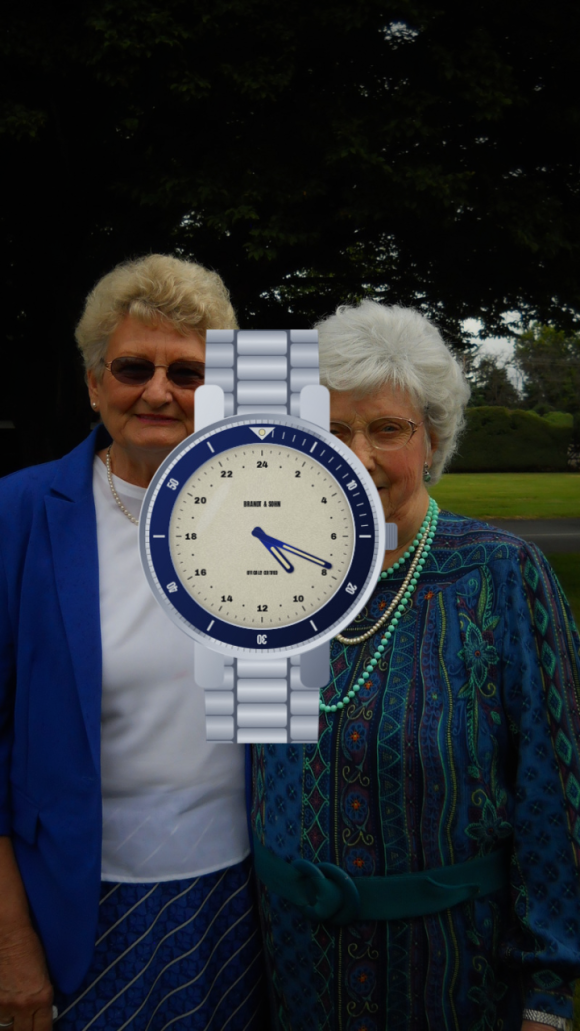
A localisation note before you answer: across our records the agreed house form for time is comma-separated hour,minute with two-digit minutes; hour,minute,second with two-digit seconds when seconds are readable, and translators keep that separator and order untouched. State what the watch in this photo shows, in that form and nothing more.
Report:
9,19
